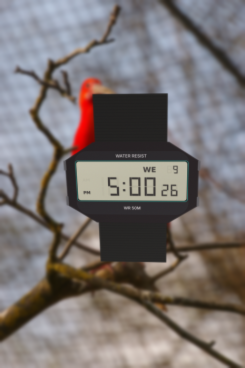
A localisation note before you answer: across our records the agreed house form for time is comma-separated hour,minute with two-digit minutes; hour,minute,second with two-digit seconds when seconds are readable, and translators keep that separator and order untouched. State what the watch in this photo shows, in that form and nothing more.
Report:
5,00,26
